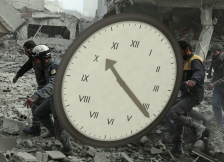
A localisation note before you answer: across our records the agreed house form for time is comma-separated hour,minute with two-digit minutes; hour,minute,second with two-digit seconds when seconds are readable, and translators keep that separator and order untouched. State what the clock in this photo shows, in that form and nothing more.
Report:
10,21
